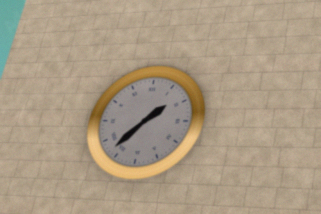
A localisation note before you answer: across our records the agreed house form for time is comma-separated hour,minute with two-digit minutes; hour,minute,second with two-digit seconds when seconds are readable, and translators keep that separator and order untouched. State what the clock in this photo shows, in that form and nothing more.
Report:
1,37
